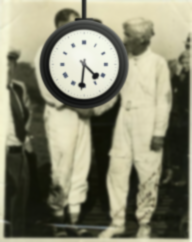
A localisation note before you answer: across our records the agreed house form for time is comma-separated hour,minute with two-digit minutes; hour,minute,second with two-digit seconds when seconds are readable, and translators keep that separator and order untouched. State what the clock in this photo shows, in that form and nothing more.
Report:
4,31
